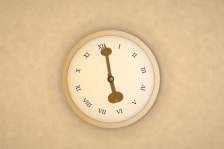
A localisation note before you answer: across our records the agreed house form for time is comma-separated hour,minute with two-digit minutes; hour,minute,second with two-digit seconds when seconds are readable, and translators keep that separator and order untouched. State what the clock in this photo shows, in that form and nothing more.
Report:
6,01
